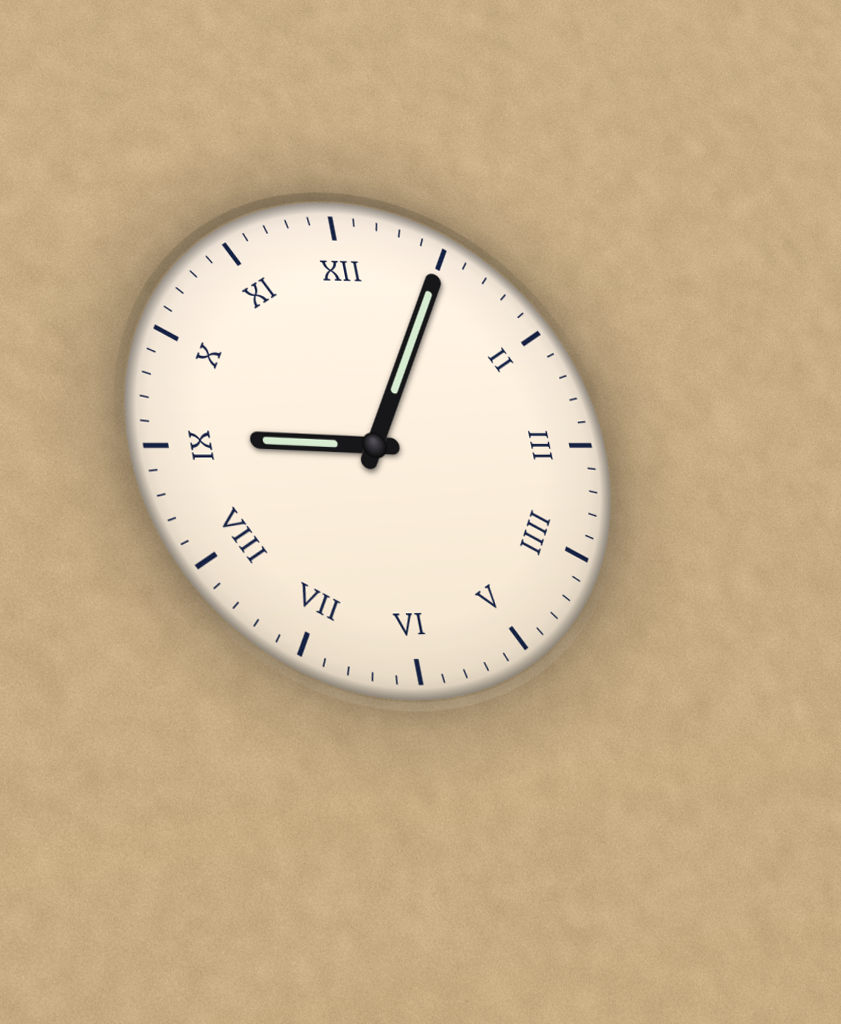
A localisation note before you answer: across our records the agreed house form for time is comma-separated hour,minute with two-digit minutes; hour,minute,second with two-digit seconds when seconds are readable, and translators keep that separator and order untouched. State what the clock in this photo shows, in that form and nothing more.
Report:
9,05
